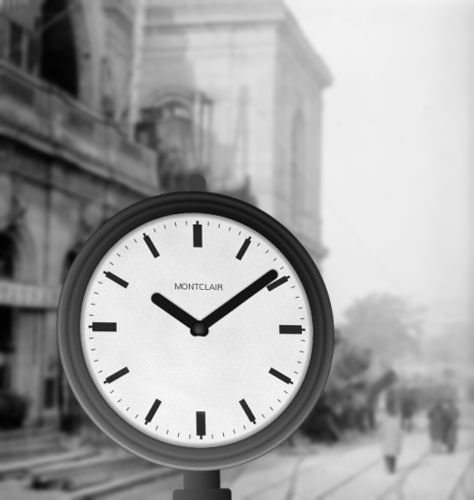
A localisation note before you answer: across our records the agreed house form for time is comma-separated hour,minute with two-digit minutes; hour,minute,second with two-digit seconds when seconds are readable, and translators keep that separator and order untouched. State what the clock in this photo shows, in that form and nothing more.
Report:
10,09
